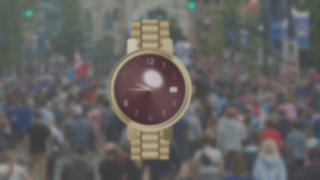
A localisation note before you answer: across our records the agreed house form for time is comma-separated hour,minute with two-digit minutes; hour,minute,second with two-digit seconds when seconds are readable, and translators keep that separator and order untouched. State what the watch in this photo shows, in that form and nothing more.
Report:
9,45
